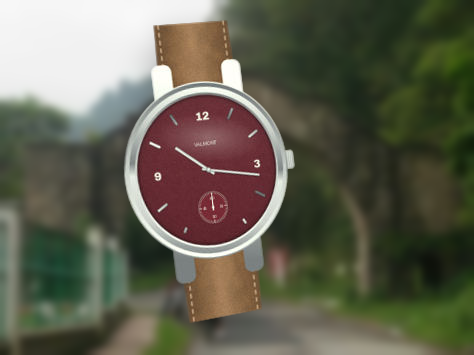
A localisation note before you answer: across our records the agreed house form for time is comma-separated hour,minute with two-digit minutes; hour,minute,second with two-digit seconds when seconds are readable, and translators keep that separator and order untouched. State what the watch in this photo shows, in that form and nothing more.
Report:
10,17
